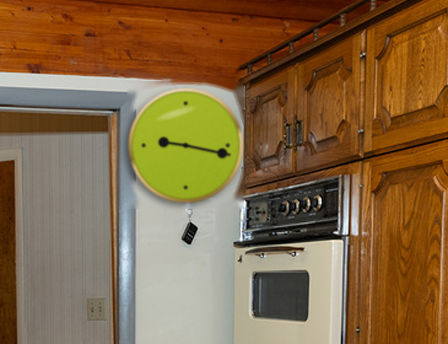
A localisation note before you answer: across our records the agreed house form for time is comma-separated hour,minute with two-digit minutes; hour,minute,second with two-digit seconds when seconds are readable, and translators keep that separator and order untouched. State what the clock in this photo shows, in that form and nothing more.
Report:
9,17
